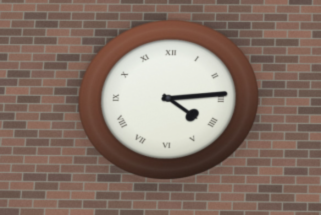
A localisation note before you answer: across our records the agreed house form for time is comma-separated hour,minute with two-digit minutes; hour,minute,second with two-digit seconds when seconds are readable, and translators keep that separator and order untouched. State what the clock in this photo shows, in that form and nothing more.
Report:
4,14
